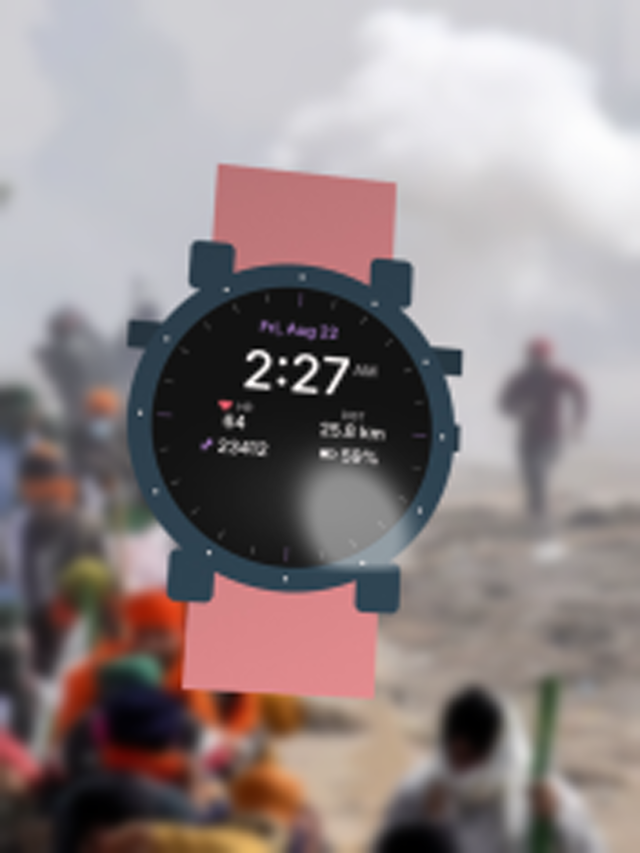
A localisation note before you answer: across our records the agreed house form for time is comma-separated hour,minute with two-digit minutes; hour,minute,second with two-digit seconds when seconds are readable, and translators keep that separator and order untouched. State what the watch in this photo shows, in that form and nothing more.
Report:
2,27
